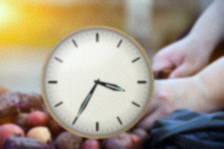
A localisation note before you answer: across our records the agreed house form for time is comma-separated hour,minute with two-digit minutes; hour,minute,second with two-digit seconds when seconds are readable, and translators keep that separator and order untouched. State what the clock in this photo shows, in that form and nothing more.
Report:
3,35
